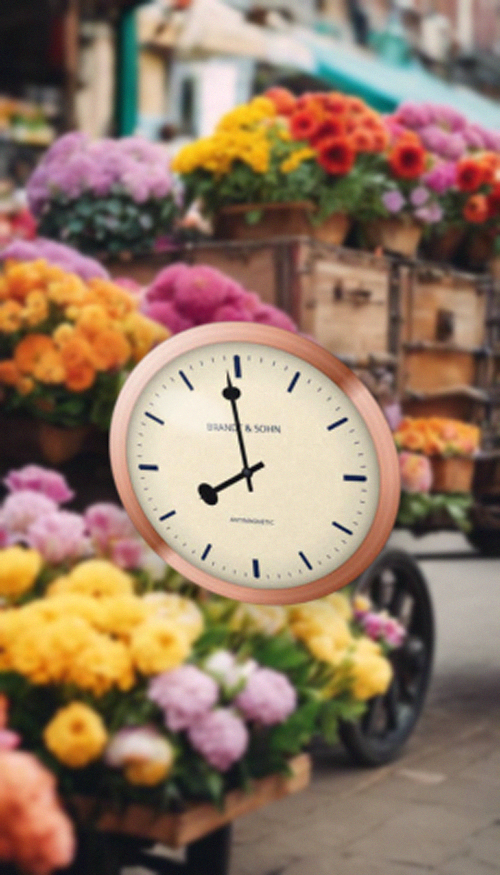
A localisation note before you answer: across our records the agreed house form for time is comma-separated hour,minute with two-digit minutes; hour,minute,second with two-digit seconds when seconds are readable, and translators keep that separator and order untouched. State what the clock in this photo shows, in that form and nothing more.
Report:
7,59
